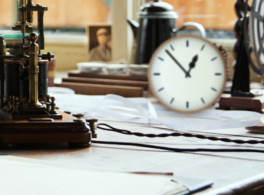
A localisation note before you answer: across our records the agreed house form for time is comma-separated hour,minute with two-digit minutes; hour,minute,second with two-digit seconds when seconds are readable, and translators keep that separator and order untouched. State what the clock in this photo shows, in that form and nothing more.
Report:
12,53
